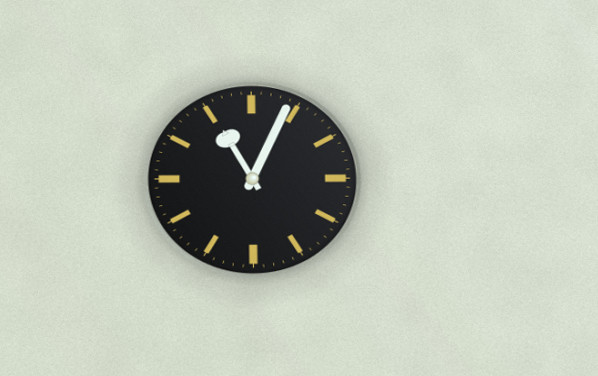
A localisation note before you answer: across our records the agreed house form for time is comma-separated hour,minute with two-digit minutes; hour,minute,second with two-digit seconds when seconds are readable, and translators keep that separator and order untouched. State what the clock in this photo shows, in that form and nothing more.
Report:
11,04
